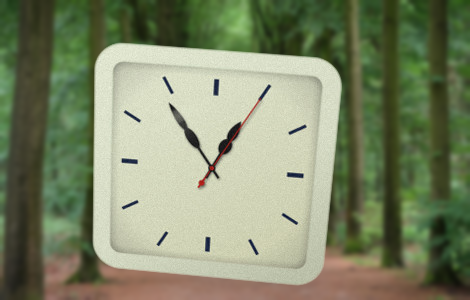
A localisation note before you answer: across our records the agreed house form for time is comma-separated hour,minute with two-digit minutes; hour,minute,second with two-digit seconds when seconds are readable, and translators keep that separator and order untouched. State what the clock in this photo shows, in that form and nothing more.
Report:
12,54,05
